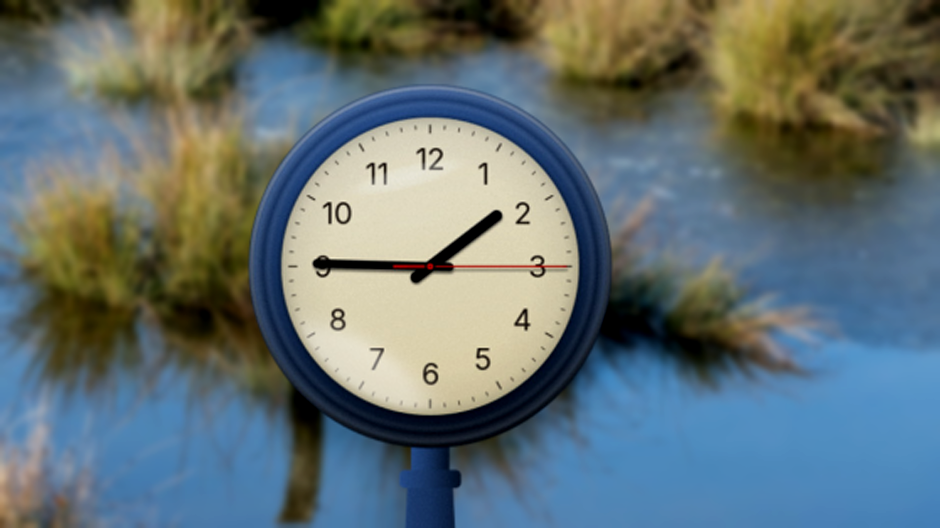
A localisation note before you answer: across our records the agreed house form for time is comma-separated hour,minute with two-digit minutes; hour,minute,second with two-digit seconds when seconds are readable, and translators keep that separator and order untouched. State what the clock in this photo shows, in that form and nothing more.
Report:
1,45,15
